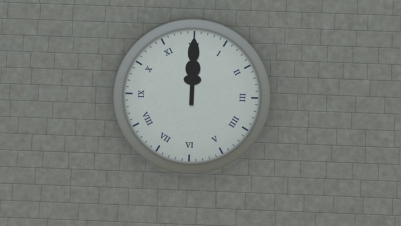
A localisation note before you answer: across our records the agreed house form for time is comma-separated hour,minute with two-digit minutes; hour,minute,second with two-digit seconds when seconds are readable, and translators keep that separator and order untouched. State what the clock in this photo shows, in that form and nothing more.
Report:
12,00
